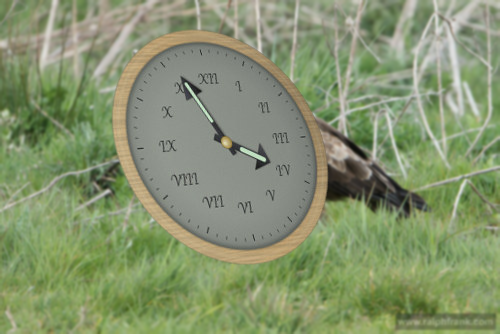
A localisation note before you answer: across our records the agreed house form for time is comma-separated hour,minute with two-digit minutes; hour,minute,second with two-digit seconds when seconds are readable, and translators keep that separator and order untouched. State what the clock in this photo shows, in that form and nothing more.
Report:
3,56
